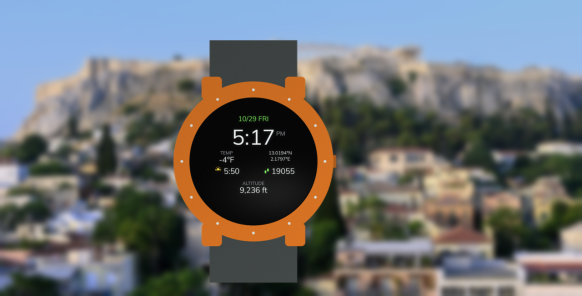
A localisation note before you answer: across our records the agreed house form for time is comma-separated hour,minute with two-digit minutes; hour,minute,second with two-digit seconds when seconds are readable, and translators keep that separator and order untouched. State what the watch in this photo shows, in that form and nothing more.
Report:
5,17
